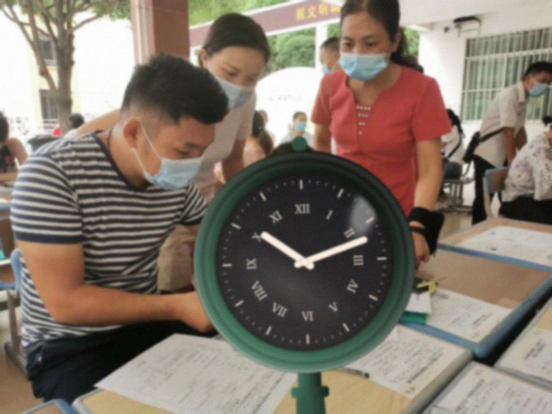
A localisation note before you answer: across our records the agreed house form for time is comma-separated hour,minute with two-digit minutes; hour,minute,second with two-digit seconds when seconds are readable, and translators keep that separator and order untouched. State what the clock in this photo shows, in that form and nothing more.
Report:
10,12
